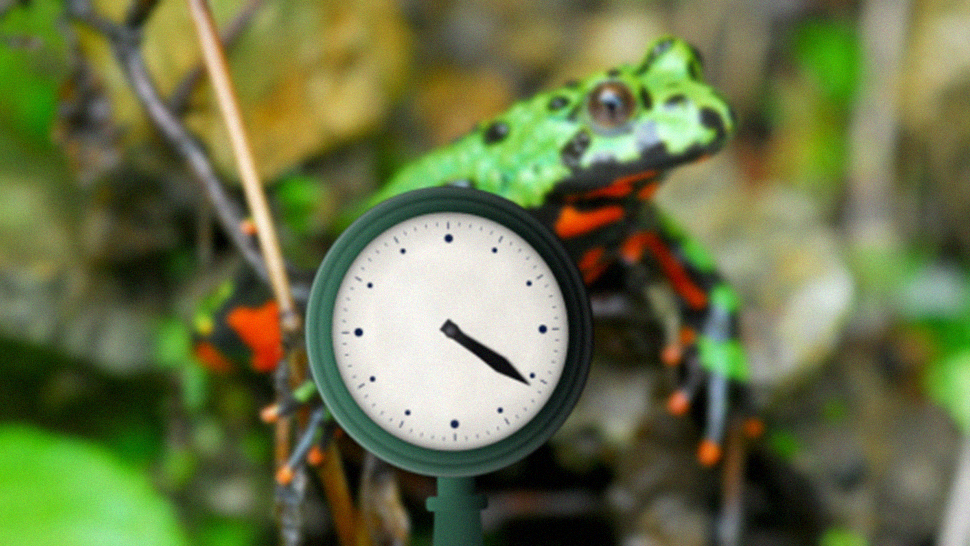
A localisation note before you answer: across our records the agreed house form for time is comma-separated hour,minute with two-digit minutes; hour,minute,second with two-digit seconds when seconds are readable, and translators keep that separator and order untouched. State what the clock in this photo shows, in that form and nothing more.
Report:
4,21
